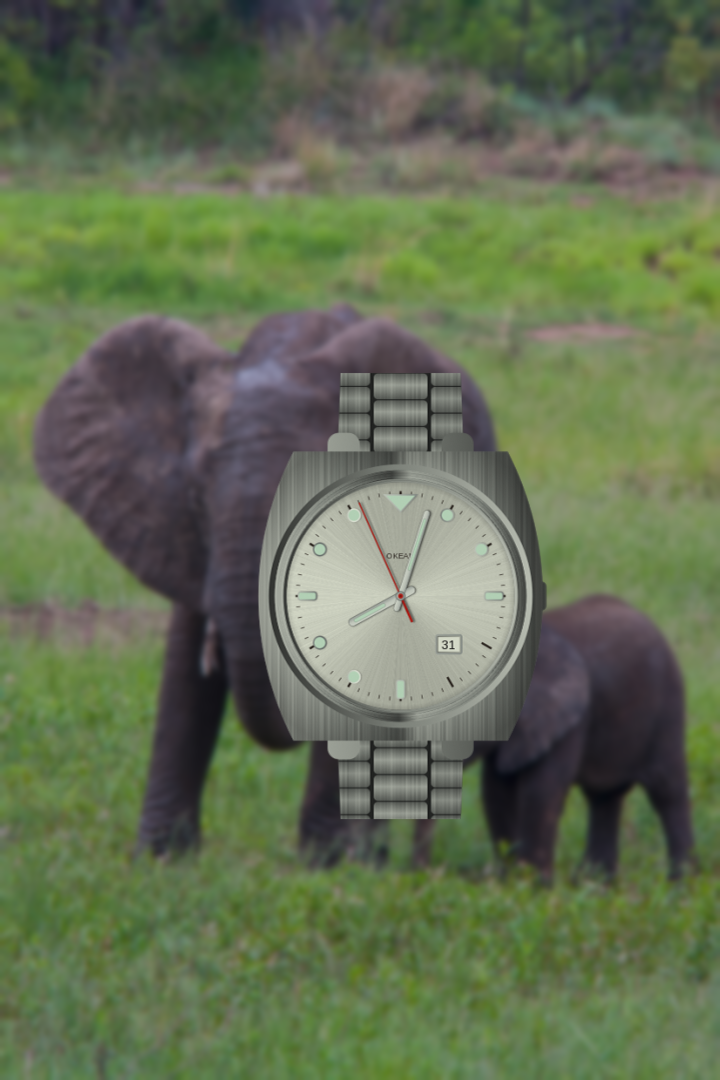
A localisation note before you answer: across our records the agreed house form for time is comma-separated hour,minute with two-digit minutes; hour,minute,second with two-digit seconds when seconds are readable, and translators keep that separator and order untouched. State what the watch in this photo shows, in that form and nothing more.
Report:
8,02,56
